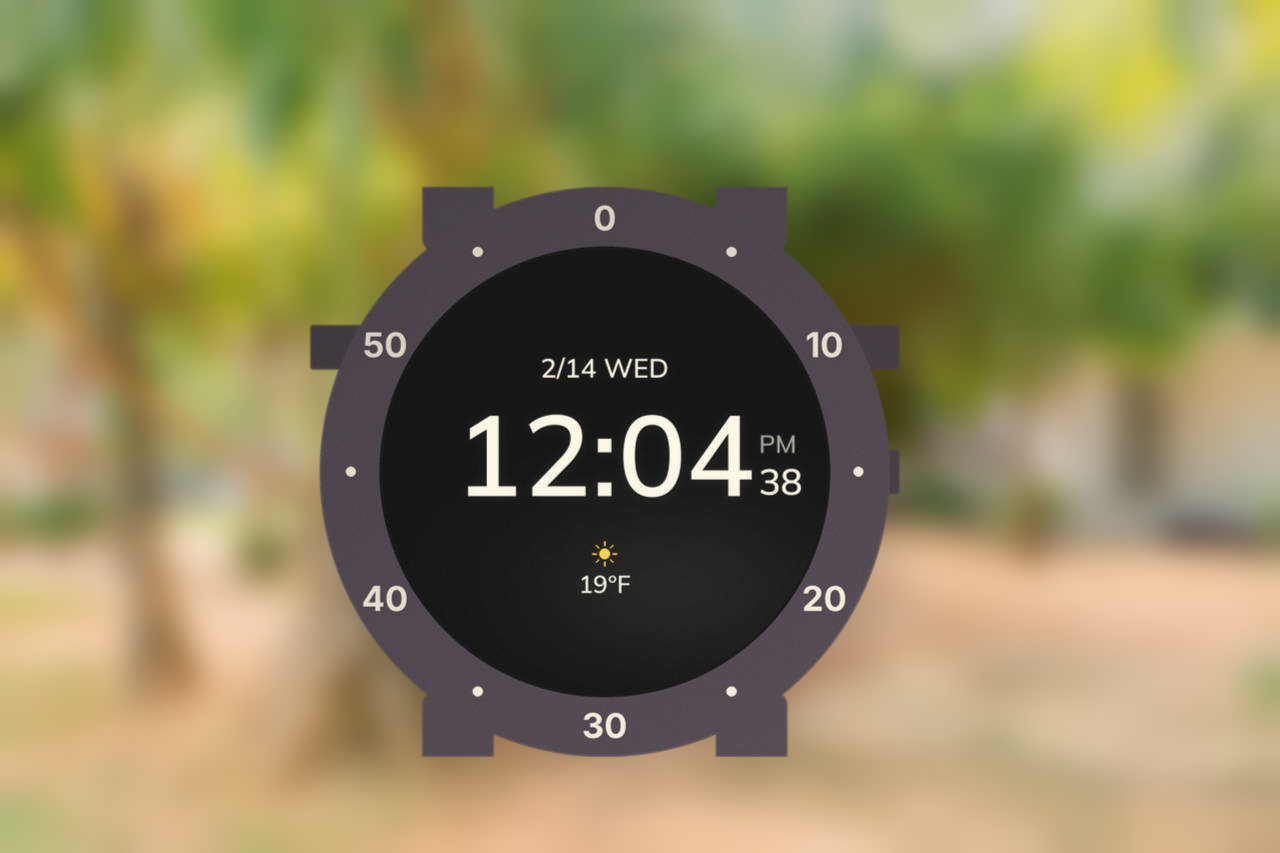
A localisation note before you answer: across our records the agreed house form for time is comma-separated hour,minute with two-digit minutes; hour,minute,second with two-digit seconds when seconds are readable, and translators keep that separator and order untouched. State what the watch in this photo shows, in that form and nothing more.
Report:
12,04,38
